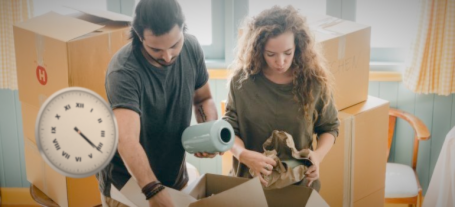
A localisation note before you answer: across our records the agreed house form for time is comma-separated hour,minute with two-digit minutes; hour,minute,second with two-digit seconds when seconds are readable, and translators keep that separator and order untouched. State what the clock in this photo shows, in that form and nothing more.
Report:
4,21
